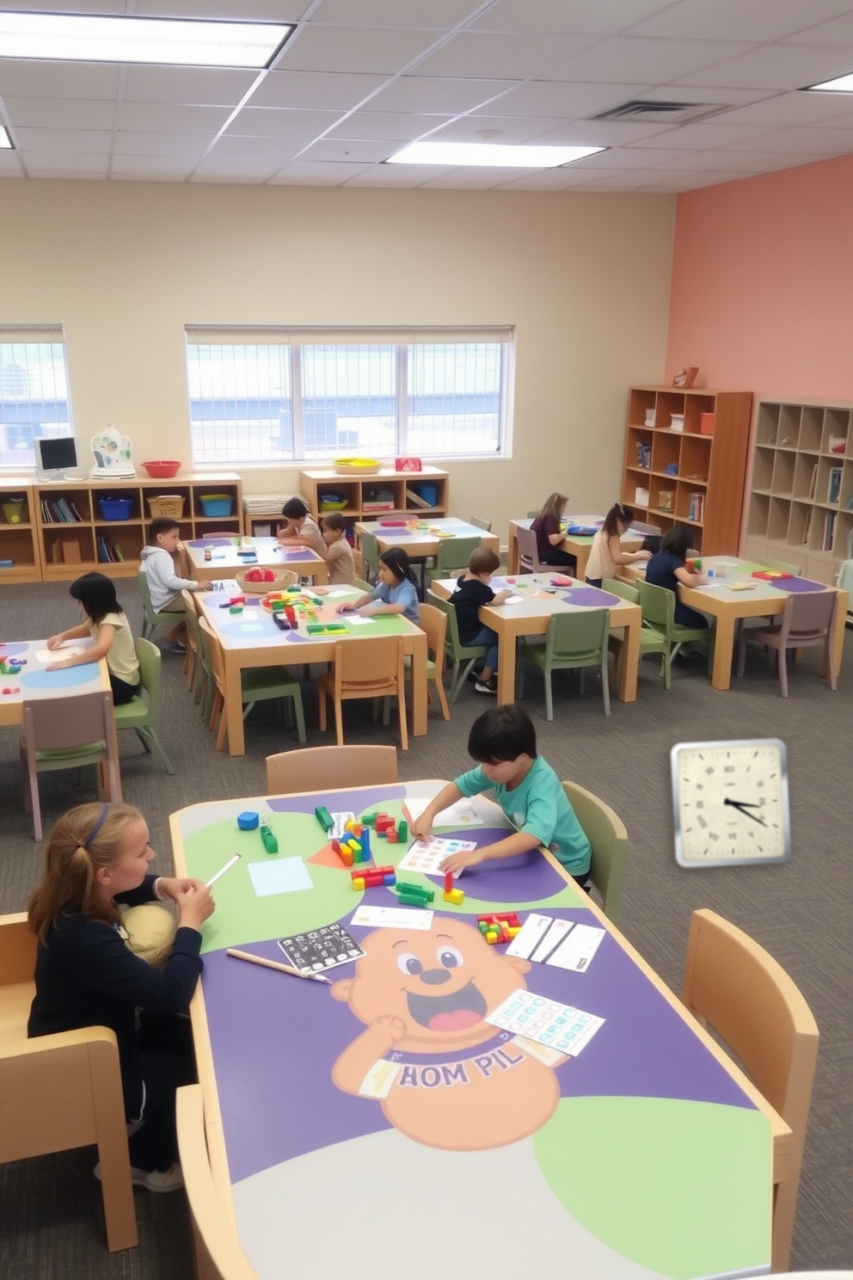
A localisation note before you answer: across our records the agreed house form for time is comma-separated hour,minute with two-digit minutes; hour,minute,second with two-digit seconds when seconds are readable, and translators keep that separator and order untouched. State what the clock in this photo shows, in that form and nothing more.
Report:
3,21
